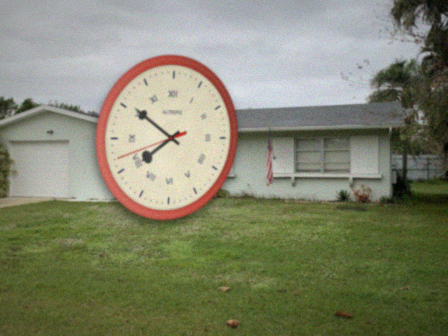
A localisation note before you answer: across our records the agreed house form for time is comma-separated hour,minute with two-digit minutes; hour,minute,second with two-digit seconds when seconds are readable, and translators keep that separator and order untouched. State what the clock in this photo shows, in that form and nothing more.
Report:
7,50,42
